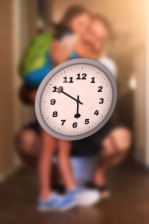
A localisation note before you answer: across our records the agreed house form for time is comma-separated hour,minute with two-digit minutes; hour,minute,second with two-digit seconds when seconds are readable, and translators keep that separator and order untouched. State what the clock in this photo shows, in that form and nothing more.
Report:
5,50
